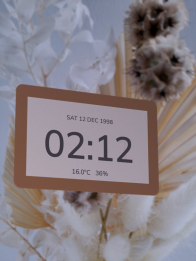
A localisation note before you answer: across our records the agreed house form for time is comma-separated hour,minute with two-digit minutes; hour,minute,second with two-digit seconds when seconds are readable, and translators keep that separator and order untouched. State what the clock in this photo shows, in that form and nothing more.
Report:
2,12
